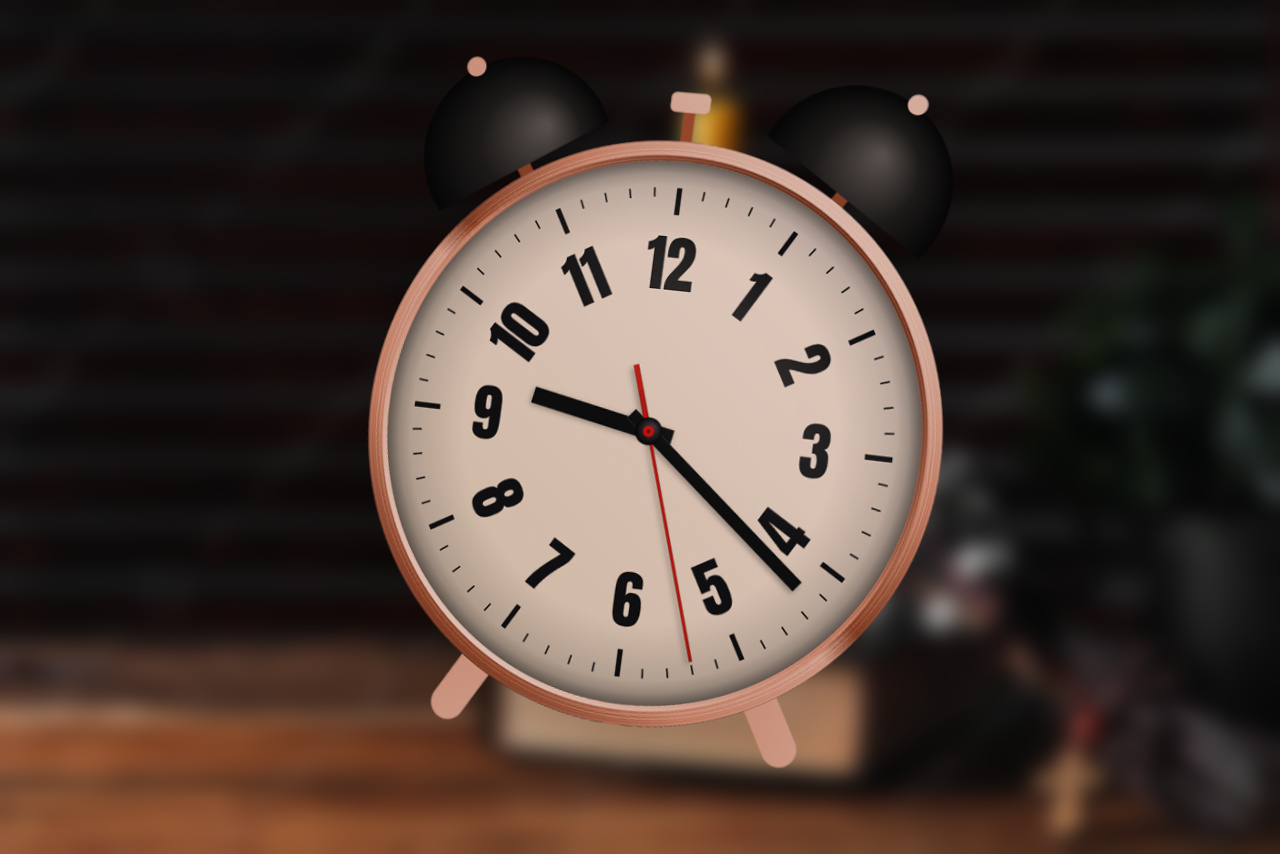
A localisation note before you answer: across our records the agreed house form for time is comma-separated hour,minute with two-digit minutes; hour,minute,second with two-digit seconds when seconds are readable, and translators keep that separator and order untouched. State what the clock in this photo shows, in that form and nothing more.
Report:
9,21,27
